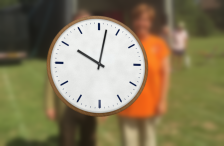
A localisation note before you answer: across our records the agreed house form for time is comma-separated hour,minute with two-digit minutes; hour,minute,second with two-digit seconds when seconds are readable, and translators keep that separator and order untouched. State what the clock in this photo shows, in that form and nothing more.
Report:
10,02
